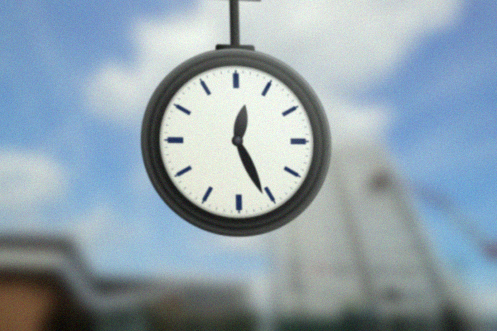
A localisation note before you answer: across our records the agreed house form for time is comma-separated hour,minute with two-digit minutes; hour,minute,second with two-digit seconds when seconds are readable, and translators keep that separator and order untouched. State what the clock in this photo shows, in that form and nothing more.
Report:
12,26
